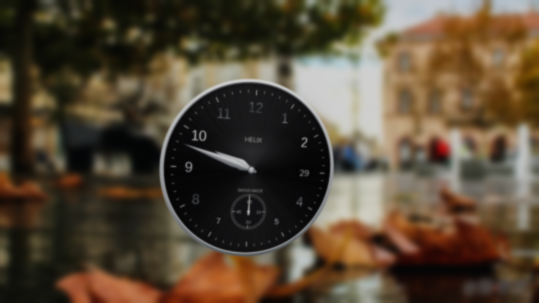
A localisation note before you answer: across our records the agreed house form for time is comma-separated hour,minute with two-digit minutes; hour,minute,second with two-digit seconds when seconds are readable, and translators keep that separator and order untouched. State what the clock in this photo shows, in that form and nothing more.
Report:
9,48
